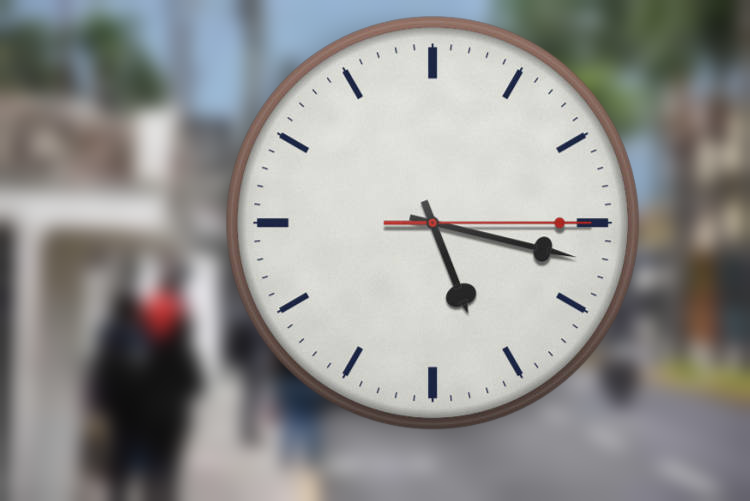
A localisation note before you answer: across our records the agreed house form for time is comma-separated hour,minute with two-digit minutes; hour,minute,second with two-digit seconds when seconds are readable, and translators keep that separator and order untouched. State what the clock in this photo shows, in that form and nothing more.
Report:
5,17,15
